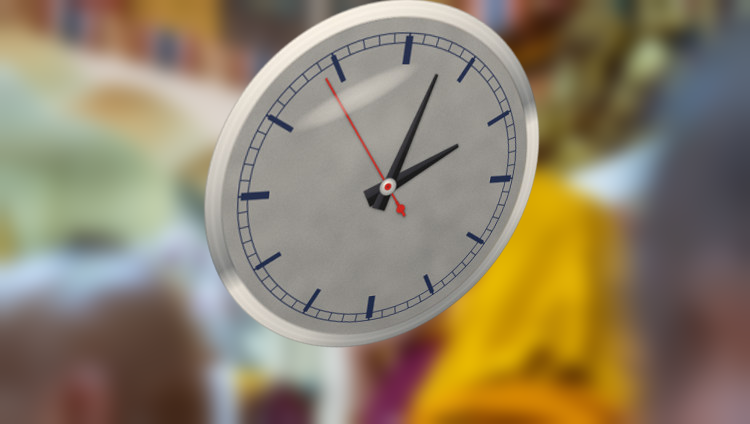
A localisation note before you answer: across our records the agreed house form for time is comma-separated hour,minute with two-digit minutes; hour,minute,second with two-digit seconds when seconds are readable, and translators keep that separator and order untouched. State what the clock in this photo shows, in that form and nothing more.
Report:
2,02,54
